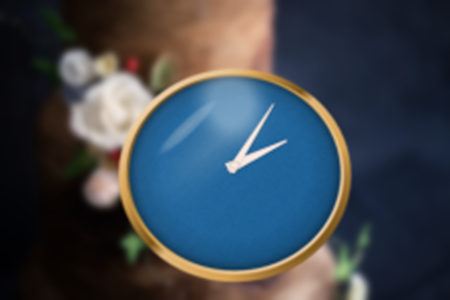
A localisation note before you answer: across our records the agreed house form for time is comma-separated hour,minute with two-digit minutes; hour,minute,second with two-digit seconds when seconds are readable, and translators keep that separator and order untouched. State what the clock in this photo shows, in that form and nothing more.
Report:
2,05
